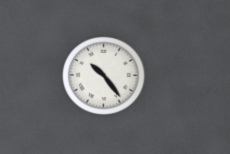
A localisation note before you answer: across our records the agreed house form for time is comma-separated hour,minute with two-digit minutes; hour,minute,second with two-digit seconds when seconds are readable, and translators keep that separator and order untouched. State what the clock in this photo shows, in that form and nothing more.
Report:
10,24
